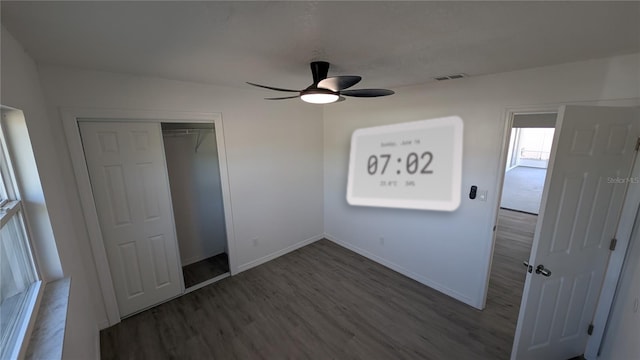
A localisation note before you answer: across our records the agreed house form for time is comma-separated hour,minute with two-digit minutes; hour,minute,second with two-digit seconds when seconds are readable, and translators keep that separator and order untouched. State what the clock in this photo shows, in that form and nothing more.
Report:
7,02
